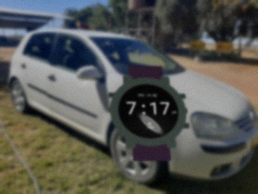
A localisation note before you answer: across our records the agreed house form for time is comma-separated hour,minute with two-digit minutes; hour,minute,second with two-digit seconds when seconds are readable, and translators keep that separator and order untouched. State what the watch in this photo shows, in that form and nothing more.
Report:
7,17
